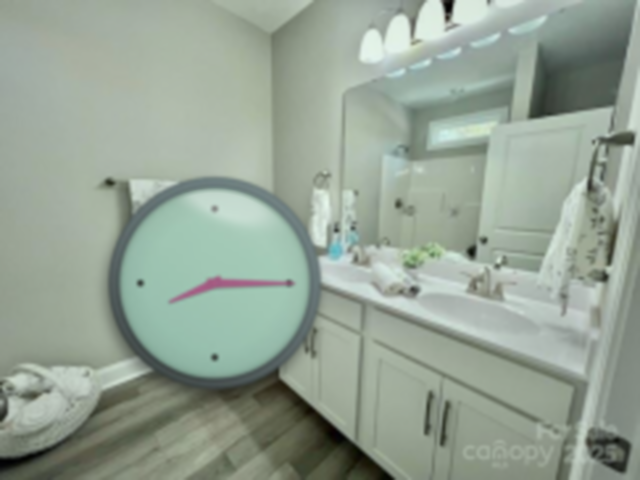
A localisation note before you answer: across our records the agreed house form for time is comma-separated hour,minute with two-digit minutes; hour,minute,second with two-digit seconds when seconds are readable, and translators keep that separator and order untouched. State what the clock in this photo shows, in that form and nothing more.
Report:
8,15
